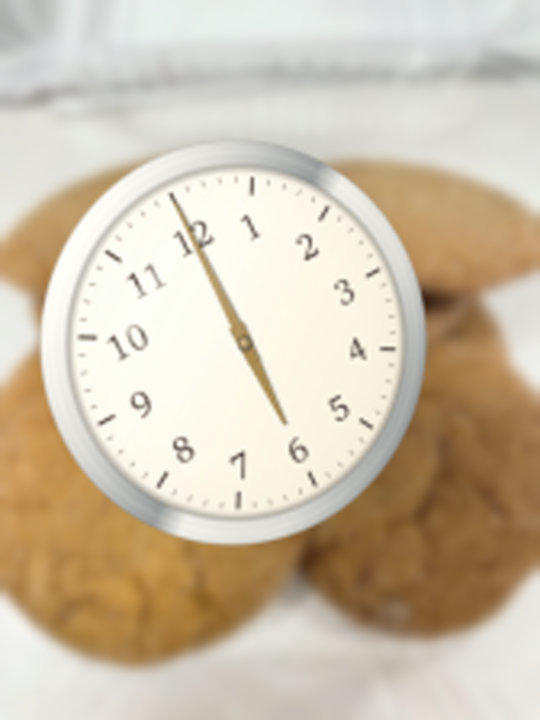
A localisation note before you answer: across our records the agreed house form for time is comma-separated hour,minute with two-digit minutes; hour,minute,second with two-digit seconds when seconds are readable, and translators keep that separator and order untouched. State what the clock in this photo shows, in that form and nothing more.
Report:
6,00
